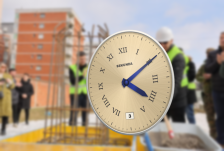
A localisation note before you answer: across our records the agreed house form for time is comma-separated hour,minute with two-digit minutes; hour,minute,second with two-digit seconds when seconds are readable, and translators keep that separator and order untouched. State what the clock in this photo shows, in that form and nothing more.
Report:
4,10
